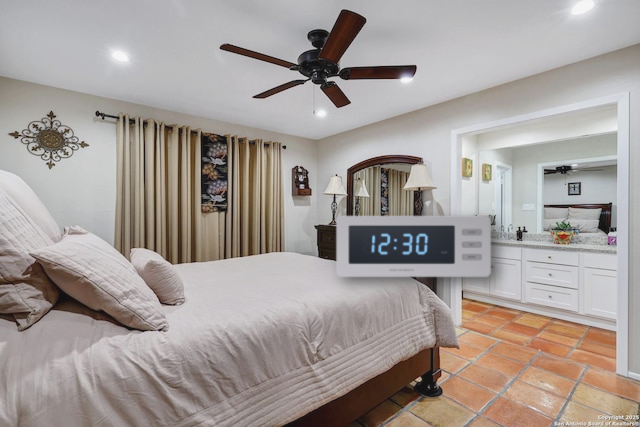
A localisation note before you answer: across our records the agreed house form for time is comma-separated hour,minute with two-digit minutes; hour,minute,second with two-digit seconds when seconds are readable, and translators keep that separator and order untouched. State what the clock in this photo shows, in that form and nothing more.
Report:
12,30
